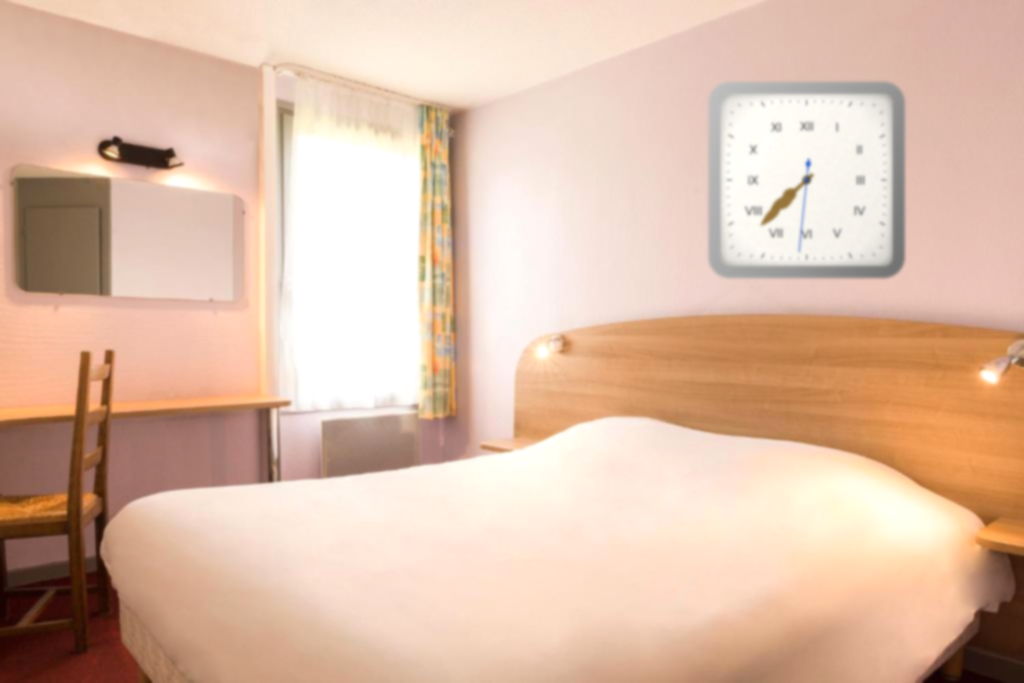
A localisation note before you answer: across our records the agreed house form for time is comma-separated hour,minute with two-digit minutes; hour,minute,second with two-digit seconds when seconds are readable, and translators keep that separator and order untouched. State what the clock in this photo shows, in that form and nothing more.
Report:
7,37,31
